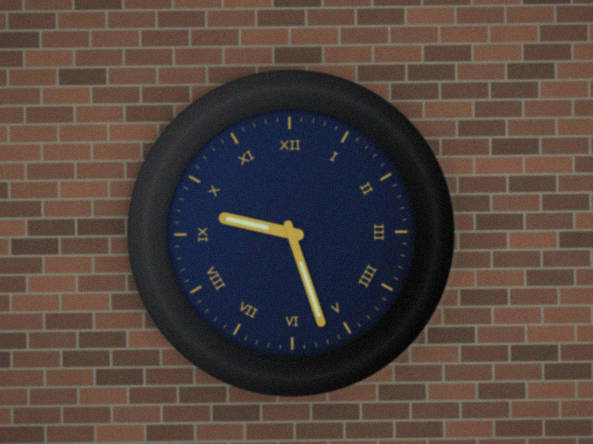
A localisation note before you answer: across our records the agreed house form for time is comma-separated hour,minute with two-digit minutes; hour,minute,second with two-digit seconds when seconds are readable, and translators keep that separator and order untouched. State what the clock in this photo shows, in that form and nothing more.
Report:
9,27
